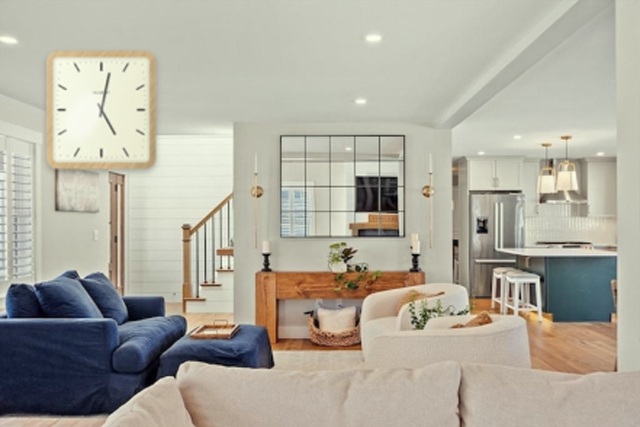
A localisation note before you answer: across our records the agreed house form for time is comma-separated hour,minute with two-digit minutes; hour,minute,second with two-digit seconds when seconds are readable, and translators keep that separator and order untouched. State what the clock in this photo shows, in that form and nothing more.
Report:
5,02
